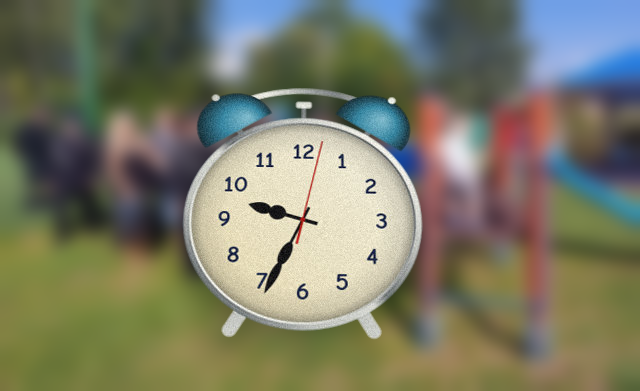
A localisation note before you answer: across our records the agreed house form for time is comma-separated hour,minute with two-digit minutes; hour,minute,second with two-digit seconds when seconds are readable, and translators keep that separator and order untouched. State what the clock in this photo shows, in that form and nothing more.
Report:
9,34,02
